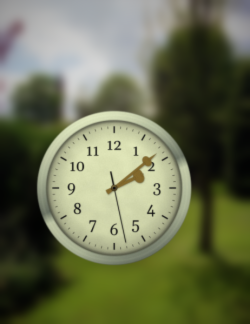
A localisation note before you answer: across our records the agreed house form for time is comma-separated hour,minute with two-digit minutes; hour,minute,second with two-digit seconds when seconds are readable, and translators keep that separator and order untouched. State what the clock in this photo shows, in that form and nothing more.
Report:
2,08,28
